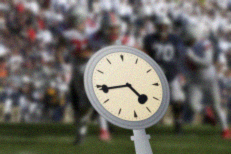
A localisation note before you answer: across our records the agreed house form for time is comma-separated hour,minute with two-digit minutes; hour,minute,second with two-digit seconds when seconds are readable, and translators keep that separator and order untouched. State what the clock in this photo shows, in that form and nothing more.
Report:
4,44
